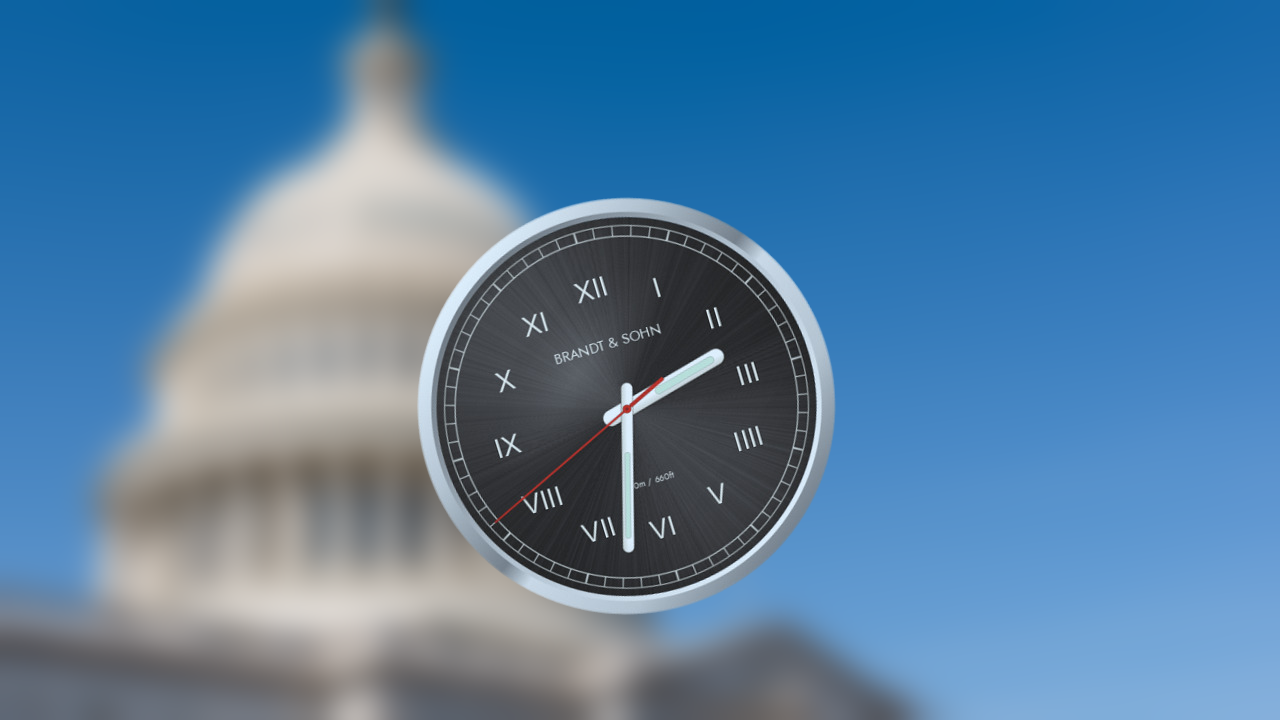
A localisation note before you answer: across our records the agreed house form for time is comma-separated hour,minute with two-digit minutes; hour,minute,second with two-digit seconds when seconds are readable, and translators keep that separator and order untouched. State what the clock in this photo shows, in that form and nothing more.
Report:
2,32,41
